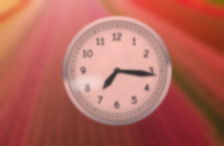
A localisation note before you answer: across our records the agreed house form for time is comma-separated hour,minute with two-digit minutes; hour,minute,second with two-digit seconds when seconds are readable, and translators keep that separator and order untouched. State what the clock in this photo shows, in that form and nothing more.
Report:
7,16
